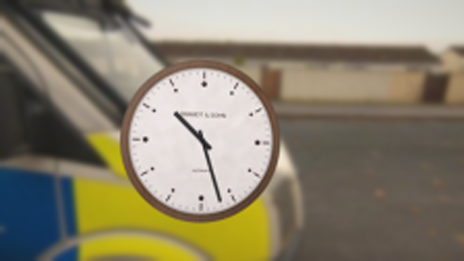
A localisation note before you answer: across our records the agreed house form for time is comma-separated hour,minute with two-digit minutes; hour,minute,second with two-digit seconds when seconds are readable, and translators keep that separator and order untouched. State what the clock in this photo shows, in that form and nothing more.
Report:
10,27
